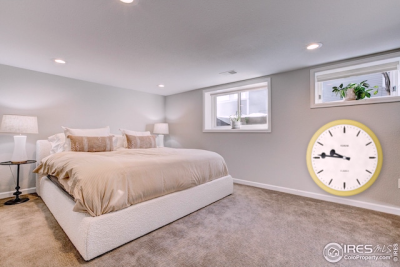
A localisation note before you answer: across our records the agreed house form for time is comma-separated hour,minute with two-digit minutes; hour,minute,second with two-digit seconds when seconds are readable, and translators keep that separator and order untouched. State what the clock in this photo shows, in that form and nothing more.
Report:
9,46
